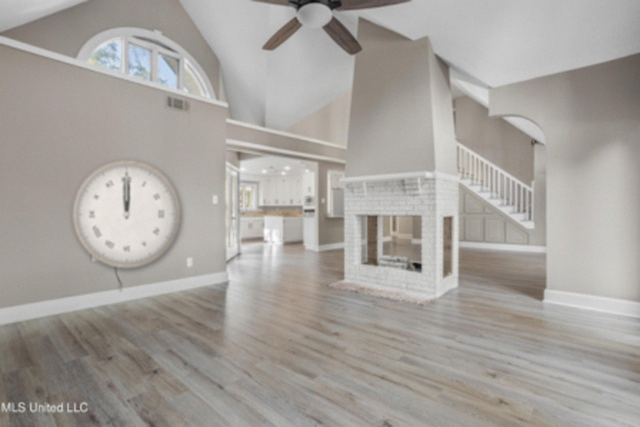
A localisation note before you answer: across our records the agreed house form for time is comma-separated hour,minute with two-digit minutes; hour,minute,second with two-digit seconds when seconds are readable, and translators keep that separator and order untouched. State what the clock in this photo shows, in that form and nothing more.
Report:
12,00
